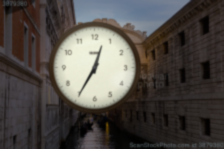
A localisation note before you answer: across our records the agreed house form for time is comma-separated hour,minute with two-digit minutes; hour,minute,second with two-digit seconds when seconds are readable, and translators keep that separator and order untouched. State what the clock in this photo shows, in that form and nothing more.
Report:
12,35
